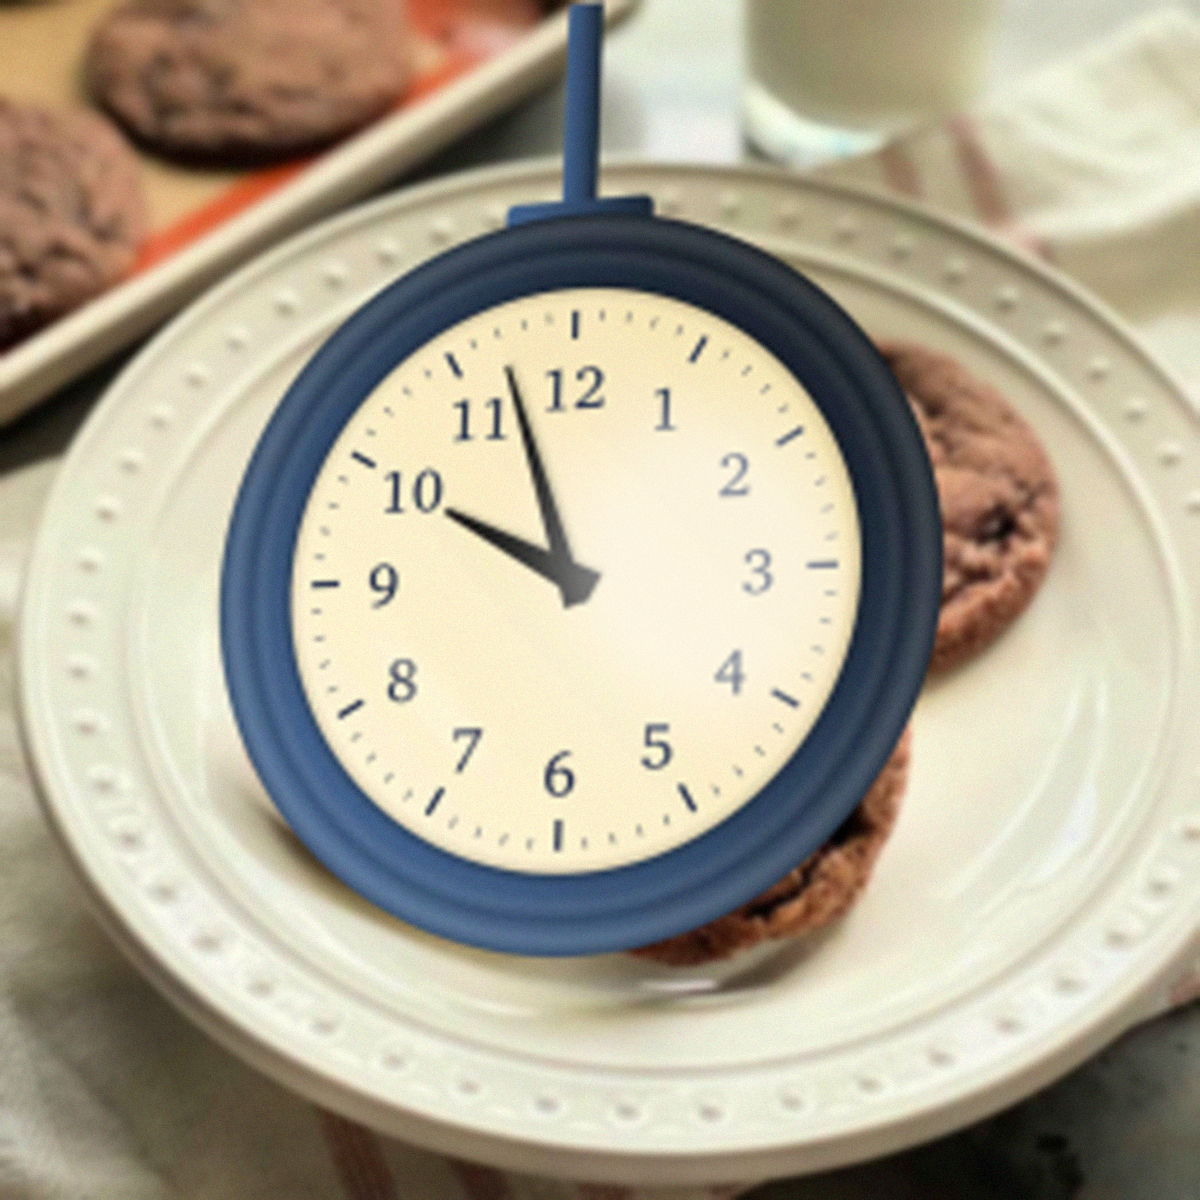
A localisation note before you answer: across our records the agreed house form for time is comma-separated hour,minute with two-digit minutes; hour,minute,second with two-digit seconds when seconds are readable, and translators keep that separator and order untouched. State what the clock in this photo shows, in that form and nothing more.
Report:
9,57
